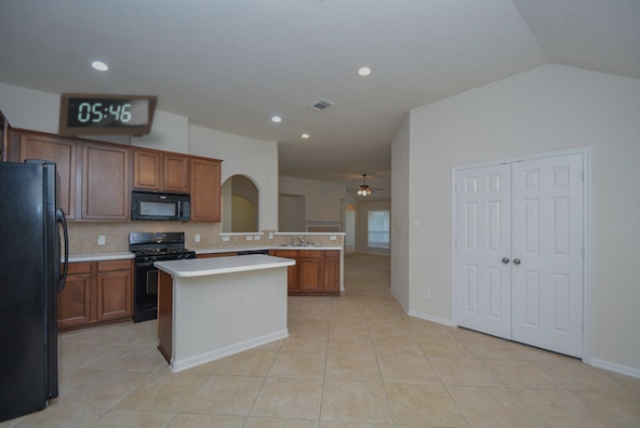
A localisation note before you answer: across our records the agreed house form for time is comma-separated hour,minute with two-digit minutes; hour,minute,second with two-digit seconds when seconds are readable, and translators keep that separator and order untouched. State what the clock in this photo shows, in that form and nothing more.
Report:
5,46
